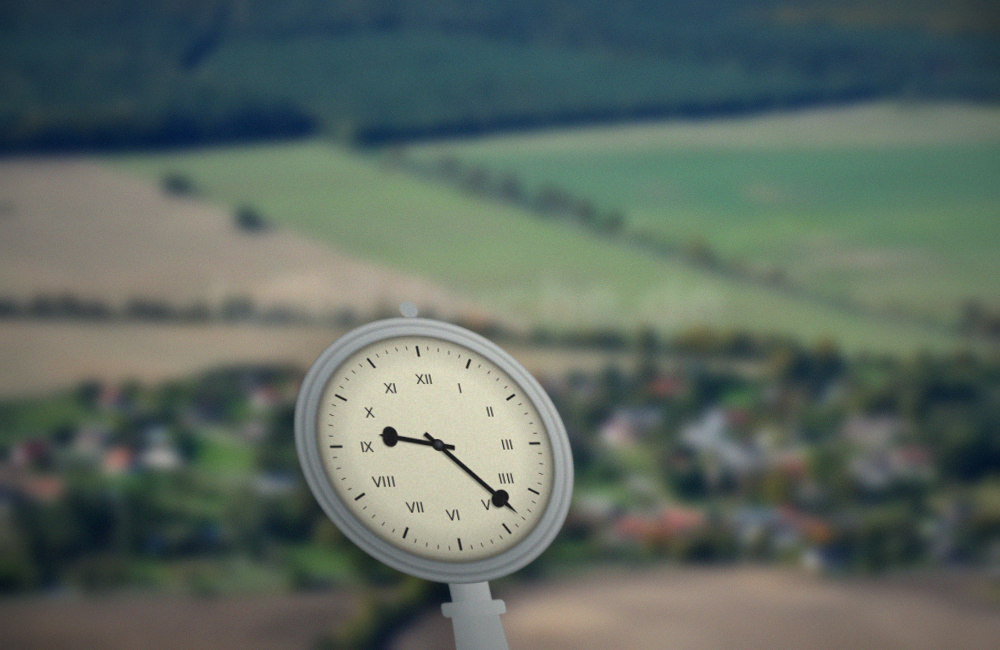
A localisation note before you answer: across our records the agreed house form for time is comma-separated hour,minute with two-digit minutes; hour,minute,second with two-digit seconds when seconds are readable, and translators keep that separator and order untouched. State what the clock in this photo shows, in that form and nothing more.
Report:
9,23
